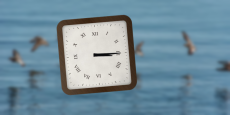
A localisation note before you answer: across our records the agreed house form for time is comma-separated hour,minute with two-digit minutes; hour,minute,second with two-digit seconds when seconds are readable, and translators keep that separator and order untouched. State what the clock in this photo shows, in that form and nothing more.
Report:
3,15
